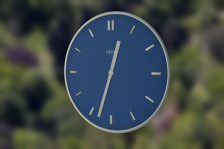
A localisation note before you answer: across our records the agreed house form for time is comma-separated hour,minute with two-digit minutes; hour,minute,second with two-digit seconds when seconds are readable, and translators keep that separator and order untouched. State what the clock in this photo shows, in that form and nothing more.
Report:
12,33
